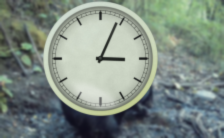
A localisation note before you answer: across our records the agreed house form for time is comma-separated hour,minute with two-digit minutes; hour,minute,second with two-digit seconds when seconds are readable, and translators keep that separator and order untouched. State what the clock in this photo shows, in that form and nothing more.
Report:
3,04
